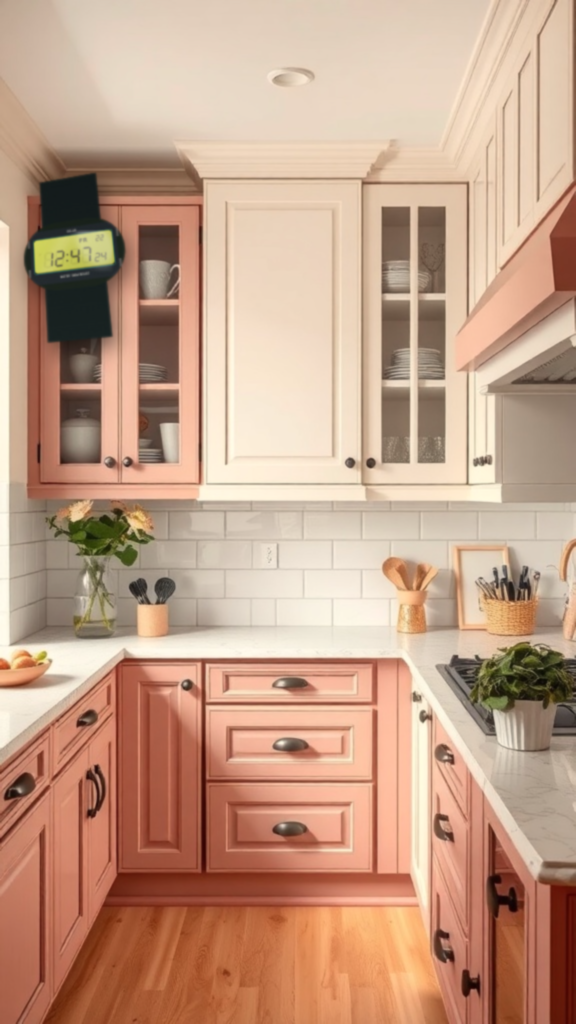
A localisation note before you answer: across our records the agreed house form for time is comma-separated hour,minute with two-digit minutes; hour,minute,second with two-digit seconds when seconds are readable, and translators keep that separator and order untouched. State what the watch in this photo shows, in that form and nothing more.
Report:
12,47
